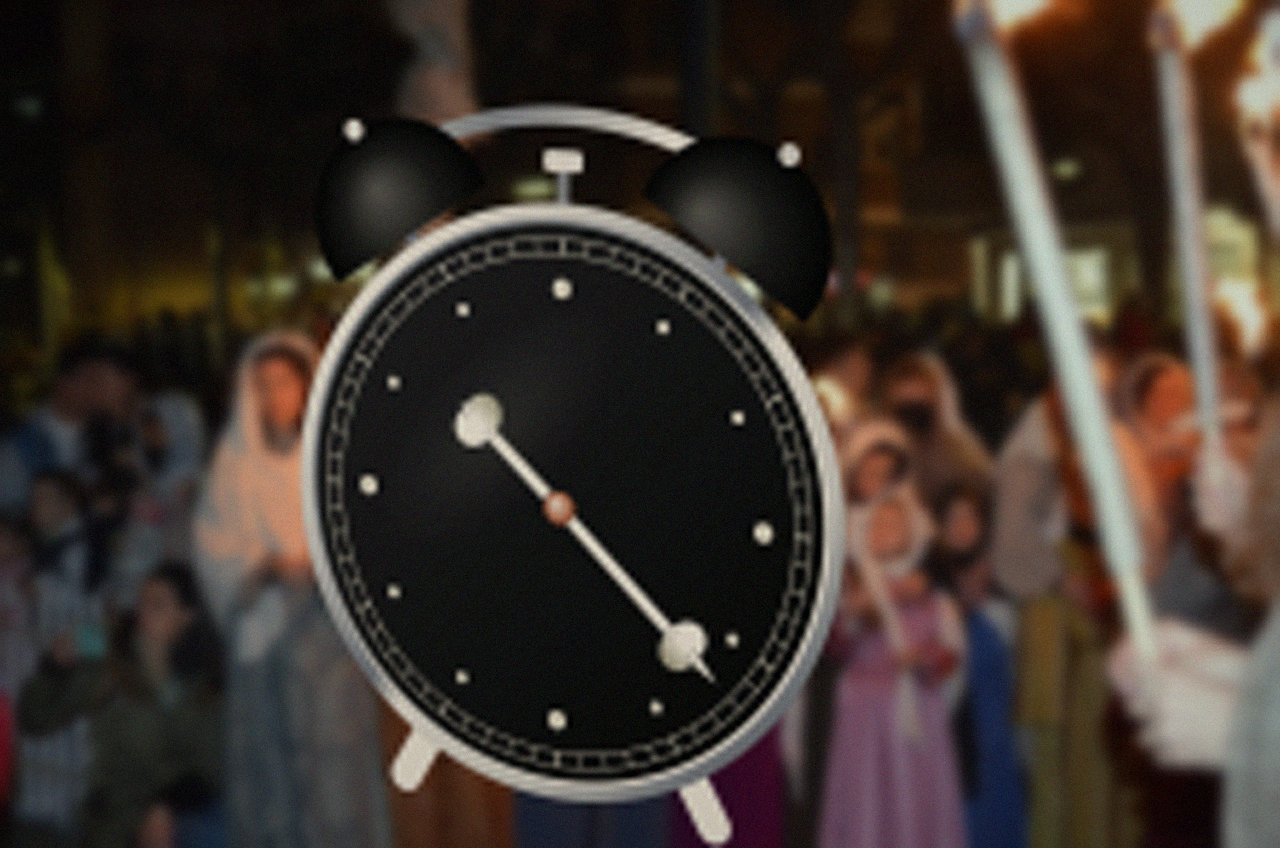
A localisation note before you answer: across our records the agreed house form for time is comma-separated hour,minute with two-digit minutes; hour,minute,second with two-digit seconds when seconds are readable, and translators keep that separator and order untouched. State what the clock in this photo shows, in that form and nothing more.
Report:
10,22
